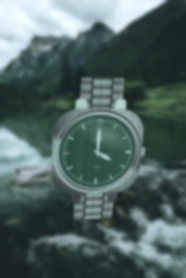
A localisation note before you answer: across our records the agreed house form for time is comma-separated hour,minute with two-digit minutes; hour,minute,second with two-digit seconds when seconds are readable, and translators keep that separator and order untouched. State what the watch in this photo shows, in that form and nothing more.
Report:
4,00
